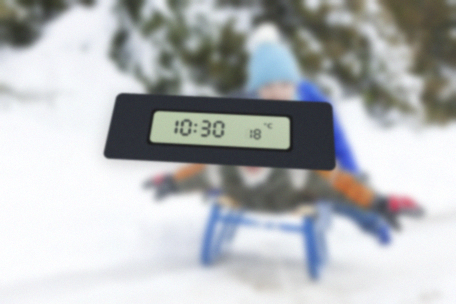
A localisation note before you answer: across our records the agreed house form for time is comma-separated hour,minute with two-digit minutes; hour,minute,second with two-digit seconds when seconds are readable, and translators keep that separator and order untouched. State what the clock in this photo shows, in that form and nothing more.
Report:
10,30
